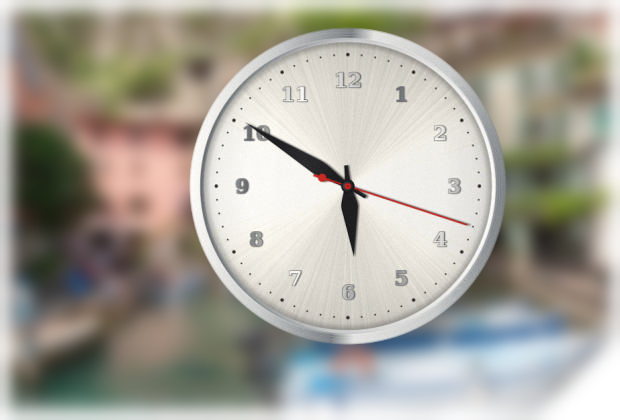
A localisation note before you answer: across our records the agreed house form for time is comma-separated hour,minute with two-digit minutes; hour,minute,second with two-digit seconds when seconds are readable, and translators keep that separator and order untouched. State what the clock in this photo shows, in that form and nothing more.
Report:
5,50,18
